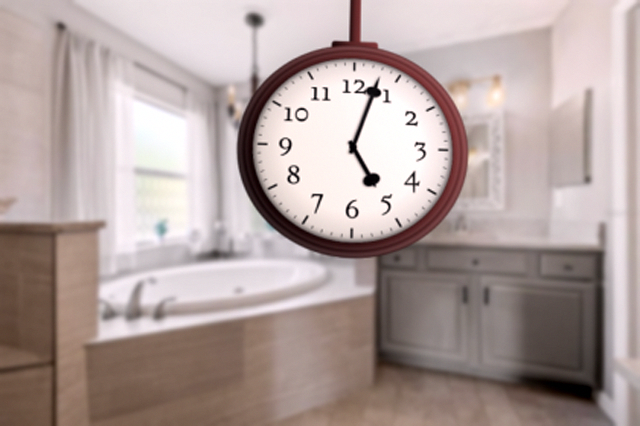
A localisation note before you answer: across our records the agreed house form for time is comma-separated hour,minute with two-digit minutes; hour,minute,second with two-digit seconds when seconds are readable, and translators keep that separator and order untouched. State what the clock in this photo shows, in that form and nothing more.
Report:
5,03
